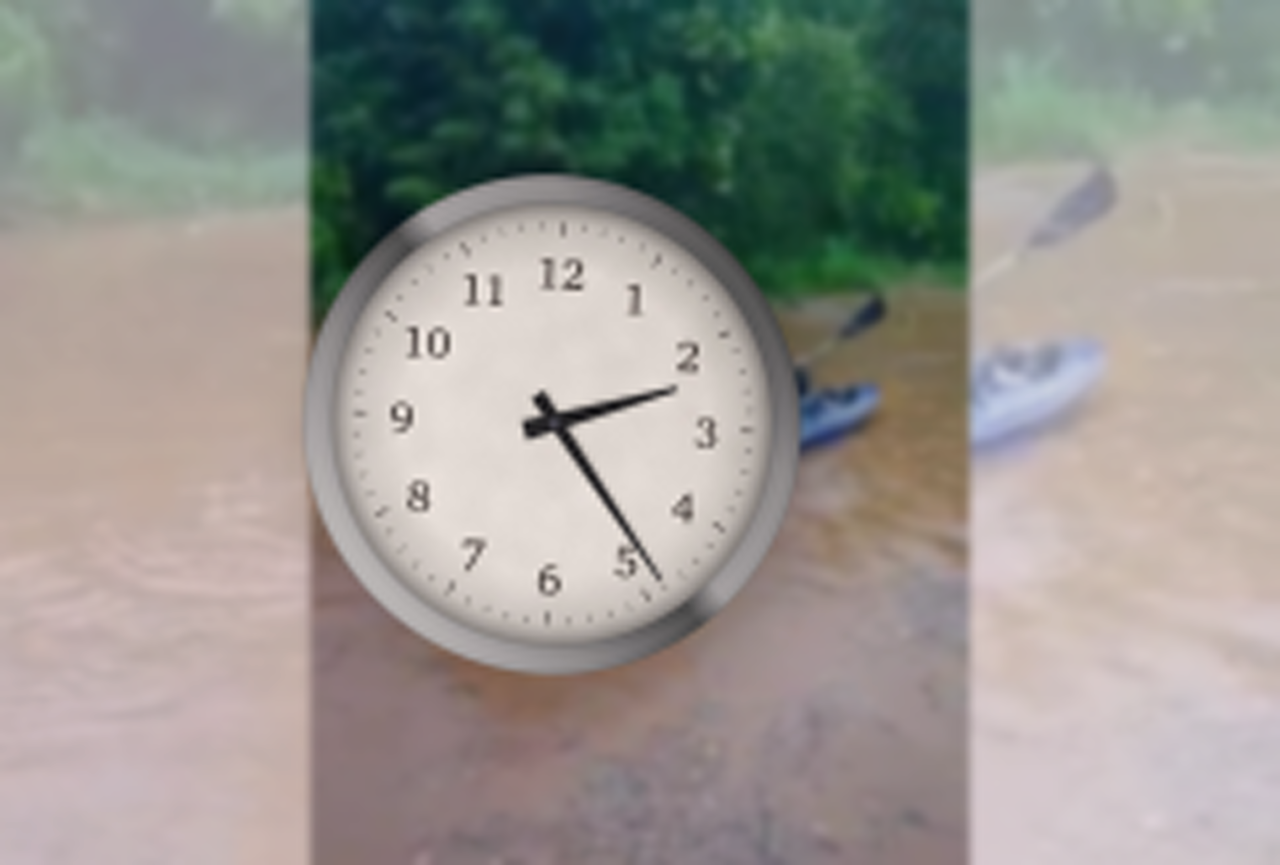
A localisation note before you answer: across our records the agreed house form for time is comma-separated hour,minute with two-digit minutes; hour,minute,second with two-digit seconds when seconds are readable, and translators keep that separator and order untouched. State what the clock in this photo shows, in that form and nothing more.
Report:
2,24
